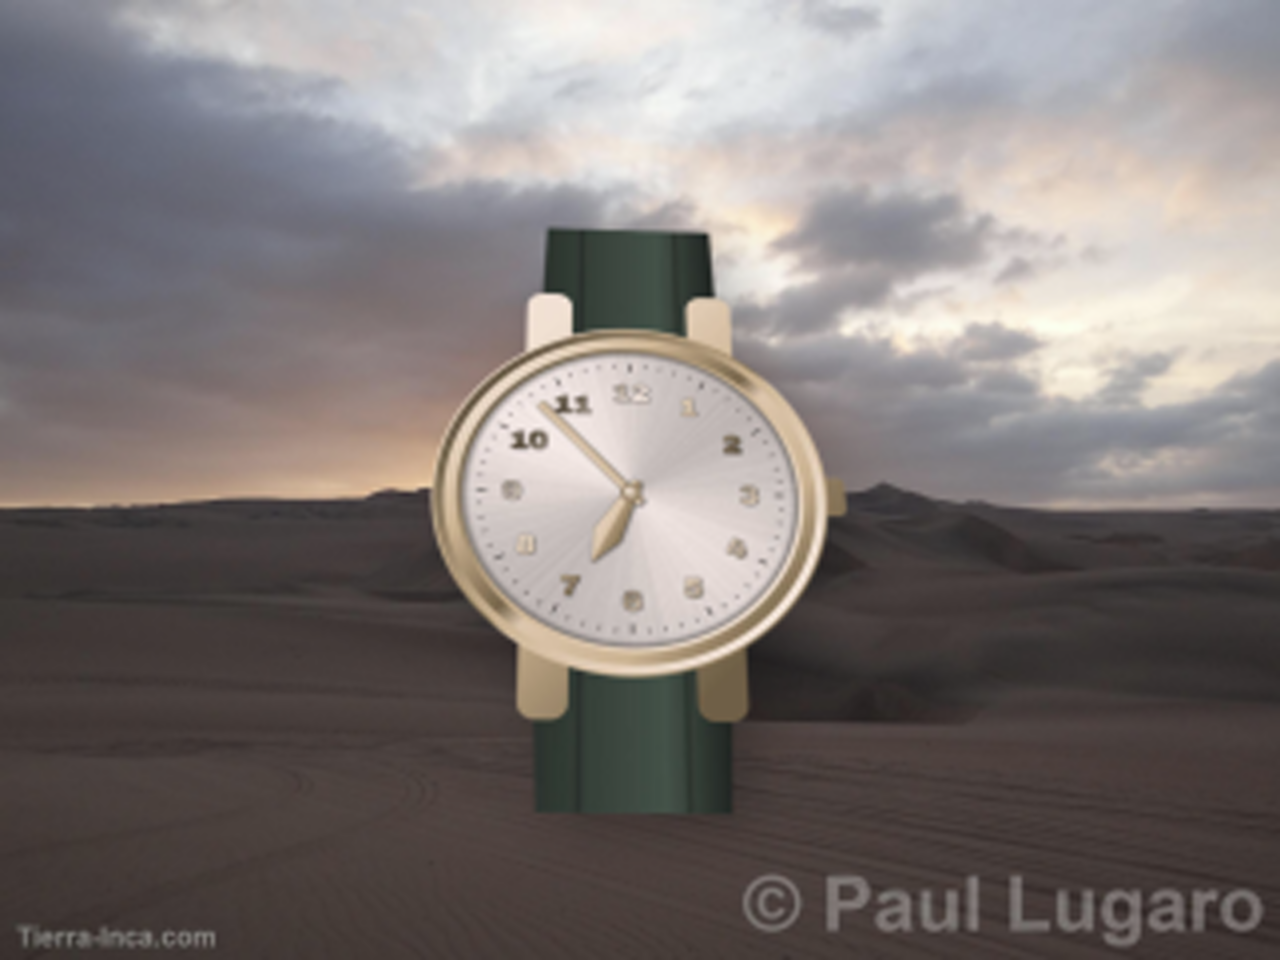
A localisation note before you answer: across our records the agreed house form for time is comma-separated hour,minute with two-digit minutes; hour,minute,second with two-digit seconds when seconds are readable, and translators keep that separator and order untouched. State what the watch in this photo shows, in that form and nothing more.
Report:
6,53
